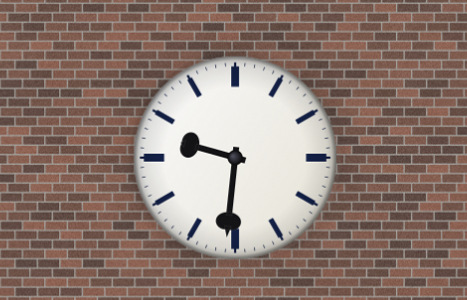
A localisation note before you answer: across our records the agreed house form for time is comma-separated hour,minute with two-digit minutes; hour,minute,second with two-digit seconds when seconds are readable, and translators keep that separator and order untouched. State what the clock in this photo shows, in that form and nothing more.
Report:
9,31
